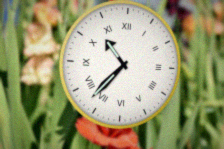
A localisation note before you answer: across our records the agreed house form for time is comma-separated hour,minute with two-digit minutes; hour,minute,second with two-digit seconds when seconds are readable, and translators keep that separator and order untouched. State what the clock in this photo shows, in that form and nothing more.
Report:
10,37
